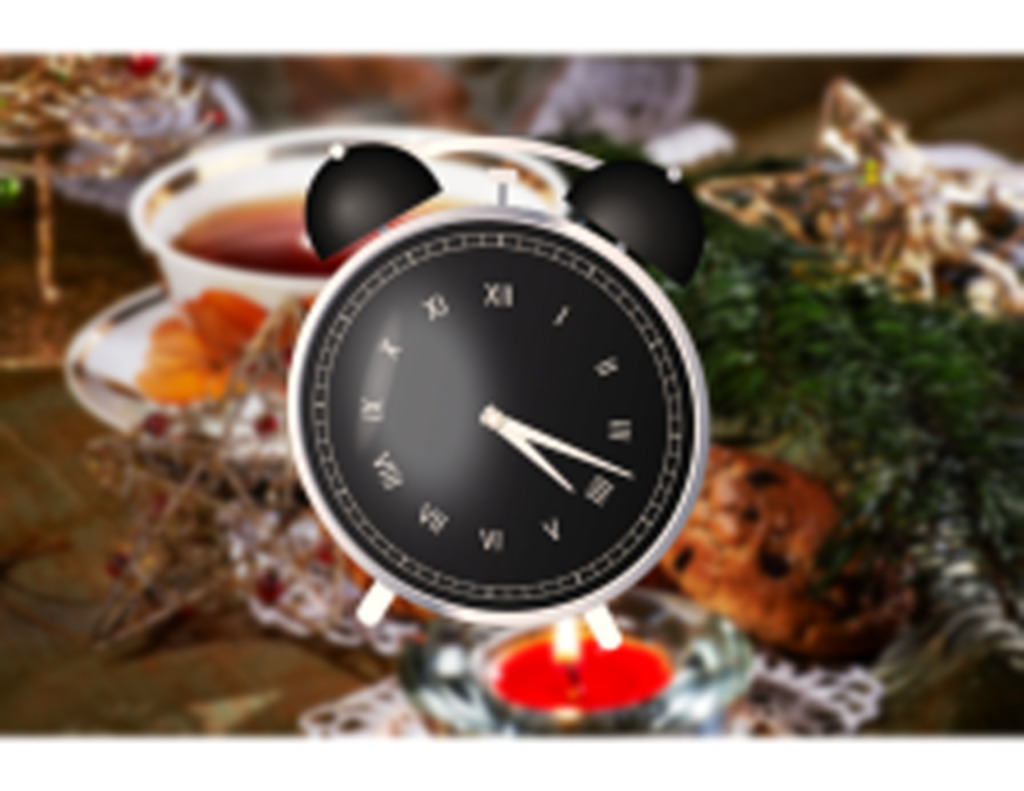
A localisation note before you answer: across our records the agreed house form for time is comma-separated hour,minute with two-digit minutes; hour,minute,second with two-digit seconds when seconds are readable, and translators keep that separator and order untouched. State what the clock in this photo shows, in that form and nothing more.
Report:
4,18
